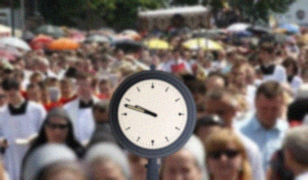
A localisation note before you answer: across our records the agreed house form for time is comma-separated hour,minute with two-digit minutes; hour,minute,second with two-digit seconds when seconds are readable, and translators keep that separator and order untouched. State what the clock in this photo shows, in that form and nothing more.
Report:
9,48
